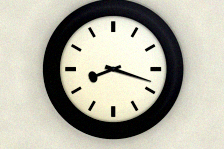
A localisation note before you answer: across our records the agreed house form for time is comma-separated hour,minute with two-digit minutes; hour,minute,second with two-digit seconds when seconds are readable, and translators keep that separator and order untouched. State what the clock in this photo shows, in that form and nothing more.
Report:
8,18
